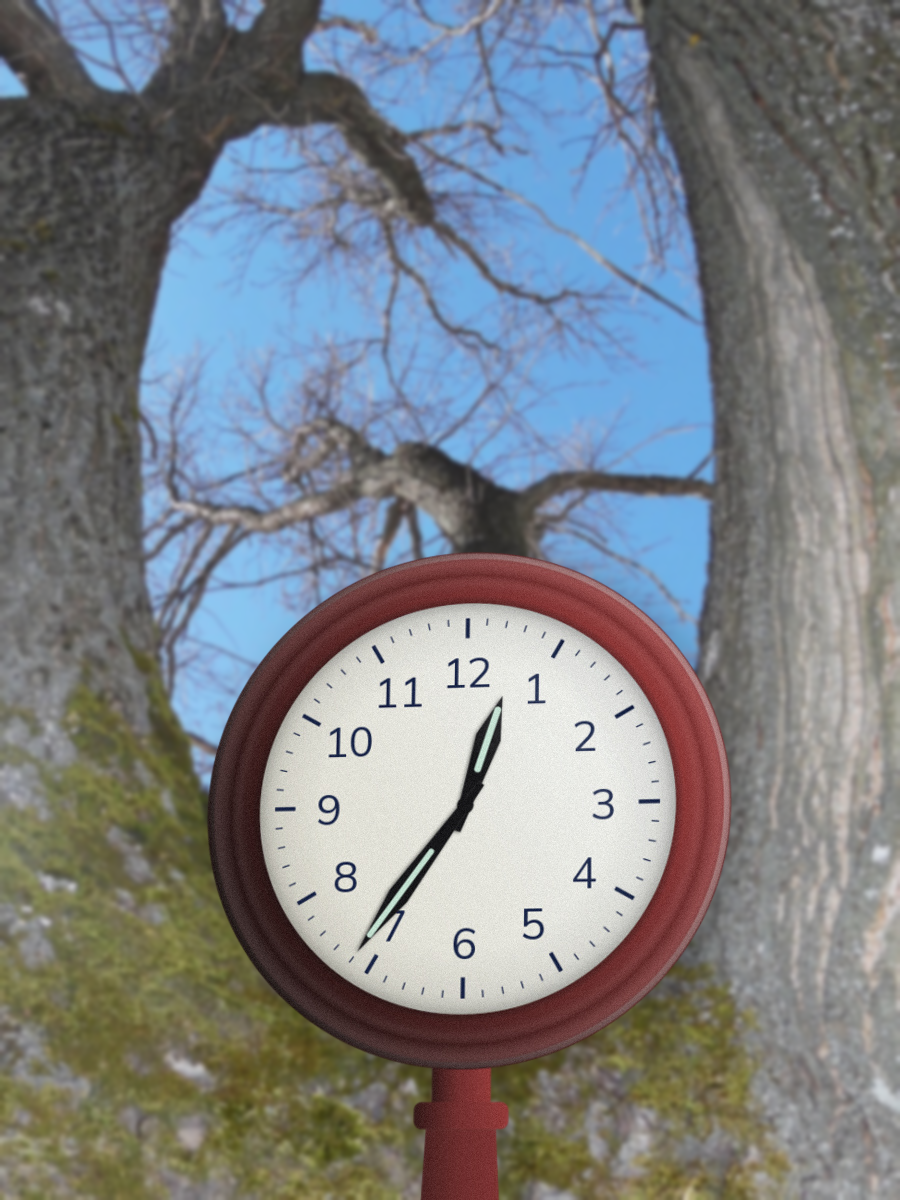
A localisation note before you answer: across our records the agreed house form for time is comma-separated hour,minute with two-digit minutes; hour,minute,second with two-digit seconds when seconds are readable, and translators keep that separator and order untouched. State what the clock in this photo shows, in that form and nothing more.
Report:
12,36
